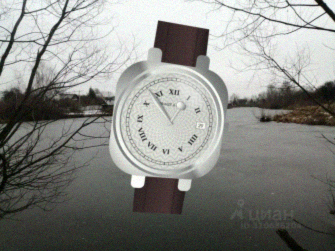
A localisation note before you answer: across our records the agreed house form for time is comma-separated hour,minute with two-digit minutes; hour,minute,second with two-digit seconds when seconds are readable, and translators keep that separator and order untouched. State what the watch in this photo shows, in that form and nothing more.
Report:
12,53
